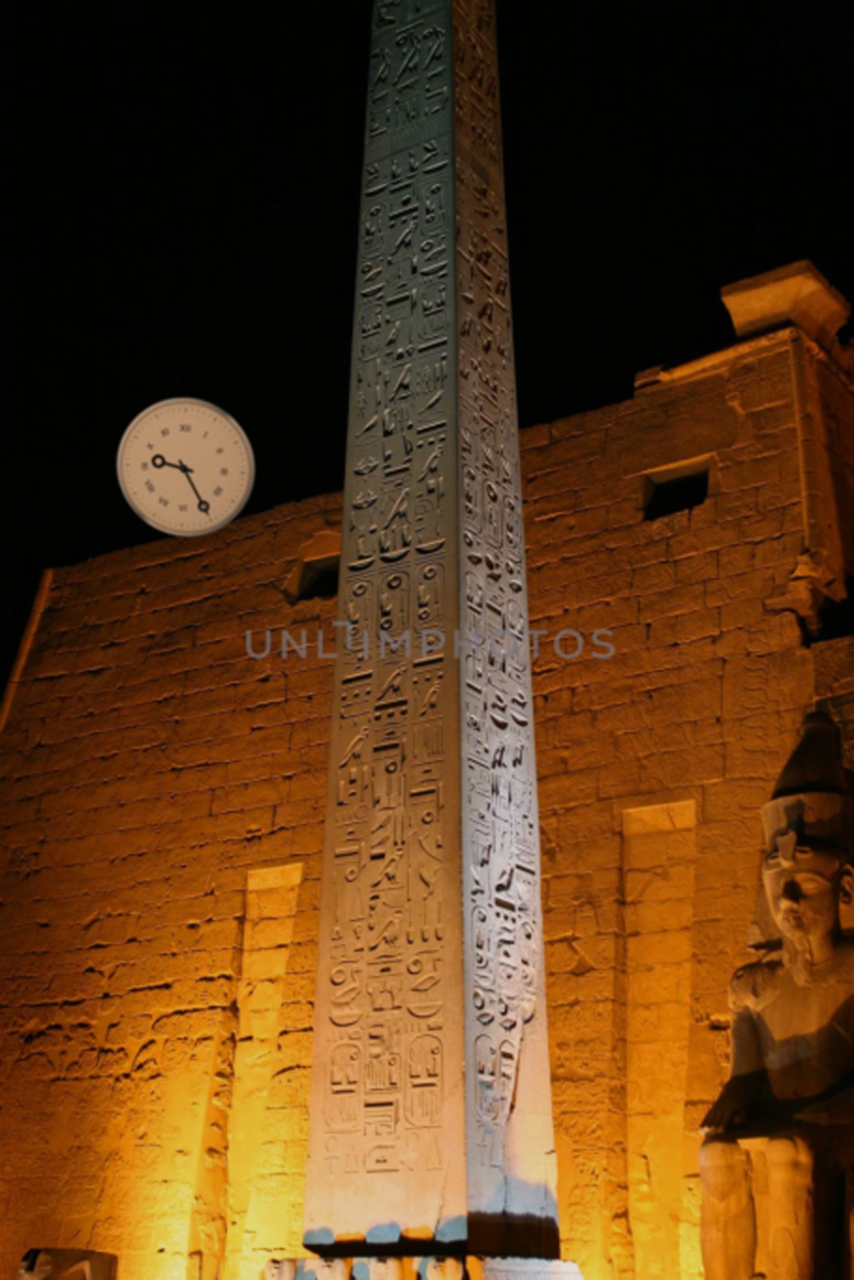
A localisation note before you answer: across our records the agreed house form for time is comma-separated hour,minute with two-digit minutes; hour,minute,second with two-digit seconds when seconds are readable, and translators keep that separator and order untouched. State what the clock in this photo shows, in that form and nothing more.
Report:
9,25
